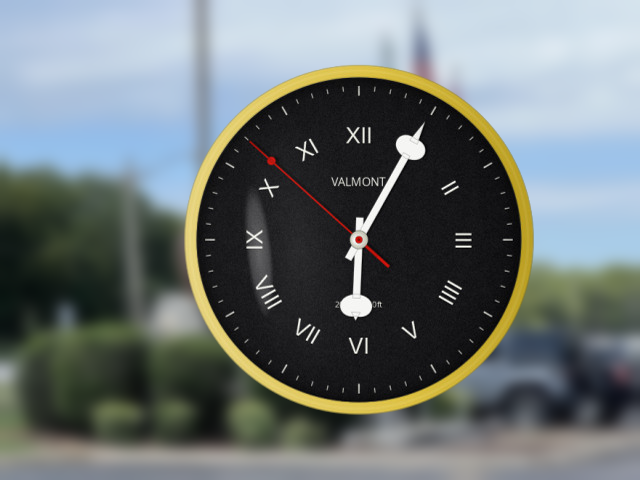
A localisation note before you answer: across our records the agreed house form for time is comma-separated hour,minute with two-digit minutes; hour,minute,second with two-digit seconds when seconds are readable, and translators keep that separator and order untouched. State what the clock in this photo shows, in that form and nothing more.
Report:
6,04,52
